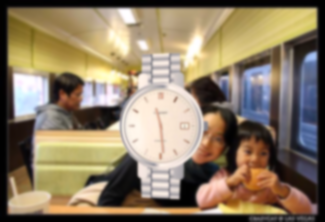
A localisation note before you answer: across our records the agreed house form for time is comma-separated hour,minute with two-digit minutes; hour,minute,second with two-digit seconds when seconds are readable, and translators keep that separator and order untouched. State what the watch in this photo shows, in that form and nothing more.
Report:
11,29
